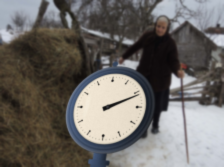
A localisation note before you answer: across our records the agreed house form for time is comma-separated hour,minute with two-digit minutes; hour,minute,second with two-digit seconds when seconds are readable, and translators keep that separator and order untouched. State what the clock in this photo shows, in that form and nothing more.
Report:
2,11
